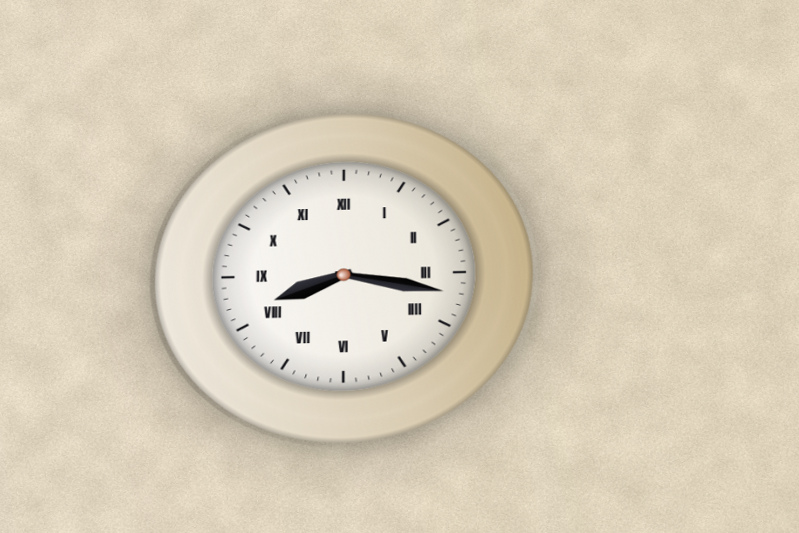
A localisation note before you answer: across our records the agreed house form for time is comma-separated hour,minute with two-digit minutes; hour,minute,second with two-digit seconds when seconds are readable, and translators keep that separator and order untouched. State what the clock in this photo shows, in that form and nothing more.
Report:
8,17
